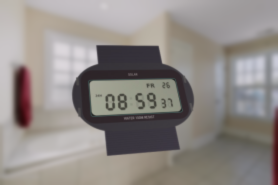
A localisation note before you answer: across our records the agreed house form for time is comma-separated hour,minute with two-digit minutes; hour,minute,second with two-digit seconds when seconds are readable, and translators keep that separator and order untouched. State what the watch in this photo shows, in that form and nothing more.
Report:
8,59,37
